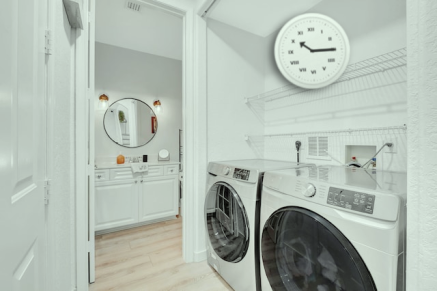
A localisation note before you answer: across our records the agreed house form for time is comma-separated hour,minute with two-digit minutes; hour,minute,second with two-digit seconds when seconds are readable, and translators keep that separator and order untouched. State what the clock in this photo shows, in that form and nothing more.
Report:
10,15
